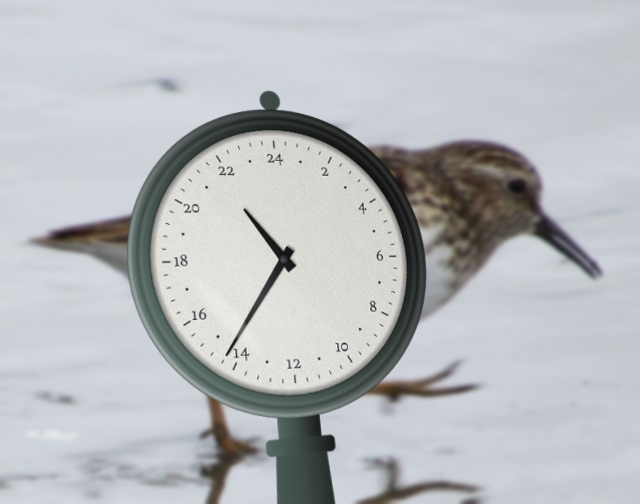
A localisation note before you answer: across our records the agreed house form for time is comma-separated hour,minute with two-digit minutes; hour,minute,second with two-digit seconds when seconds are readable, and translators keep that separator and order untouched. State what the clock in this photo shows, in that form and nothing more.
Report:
21,36
